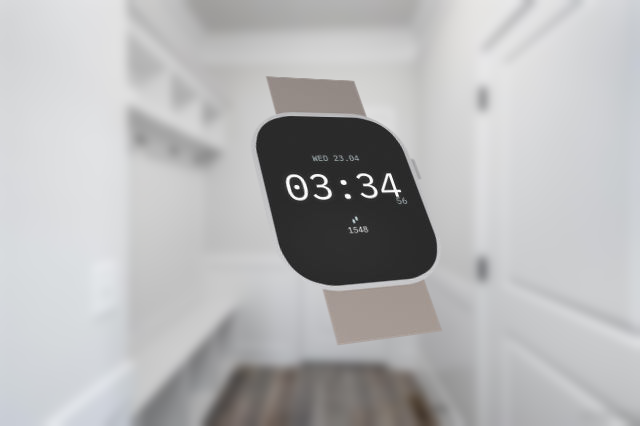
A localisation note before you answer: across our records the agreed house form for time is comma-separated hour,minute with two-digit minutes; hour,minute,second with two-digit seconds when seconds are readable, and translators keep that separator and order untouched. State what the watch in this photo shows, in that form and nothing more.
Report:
3,34,56
